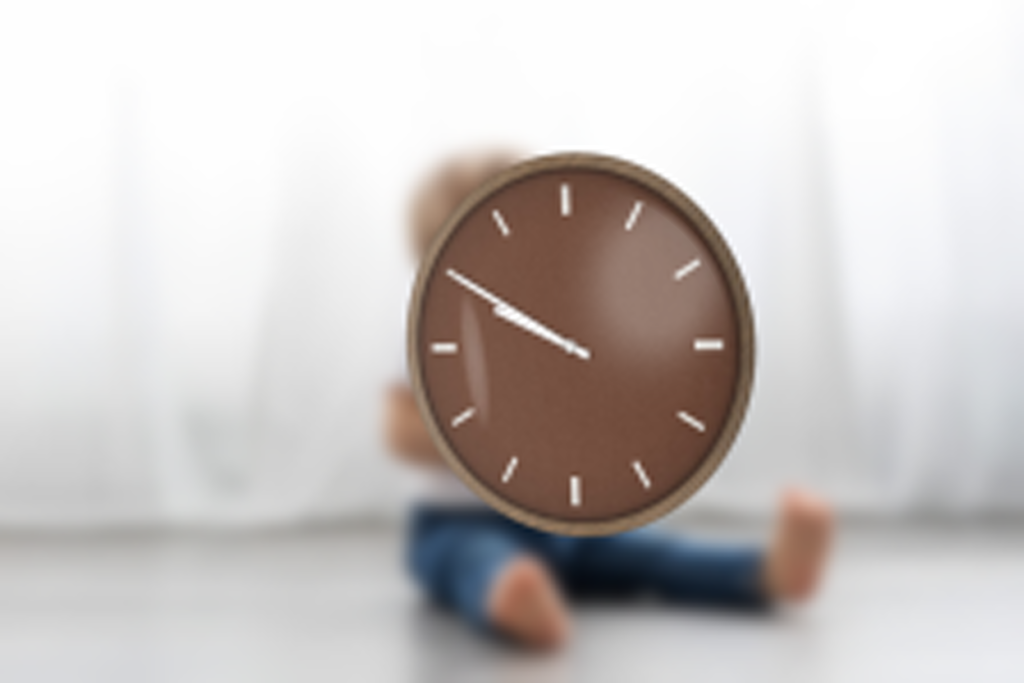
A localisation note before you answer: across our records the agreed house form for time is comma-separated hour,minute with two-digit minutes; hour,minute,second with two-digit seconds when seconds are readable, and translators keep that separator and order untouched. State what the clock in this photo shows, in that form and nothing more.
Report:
9,50
